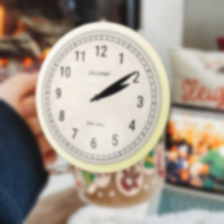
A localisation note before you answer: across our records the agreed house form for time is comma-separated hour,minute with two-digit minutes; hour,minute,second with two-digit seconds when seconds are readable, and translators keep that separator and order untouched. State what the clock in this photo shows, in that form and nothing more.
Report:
2,09
